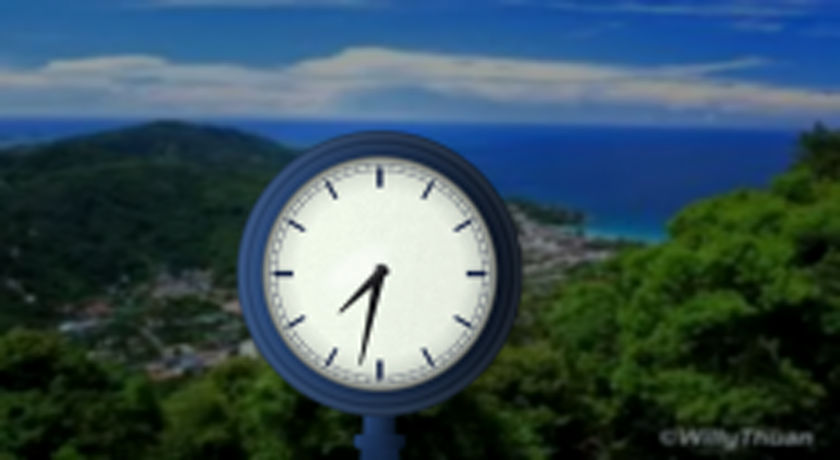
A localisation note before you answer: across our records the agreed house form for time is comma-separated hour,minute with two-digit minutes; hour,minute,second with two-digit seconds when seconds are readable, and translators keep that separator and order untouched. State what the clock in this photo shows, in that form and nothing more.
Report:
7,32
